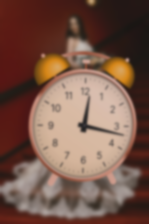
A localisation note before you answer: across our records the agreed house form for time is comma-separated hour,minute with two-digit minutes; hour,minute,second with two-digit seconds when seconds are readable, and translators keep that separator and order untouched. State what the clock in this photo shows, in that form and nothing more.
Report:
12,17
